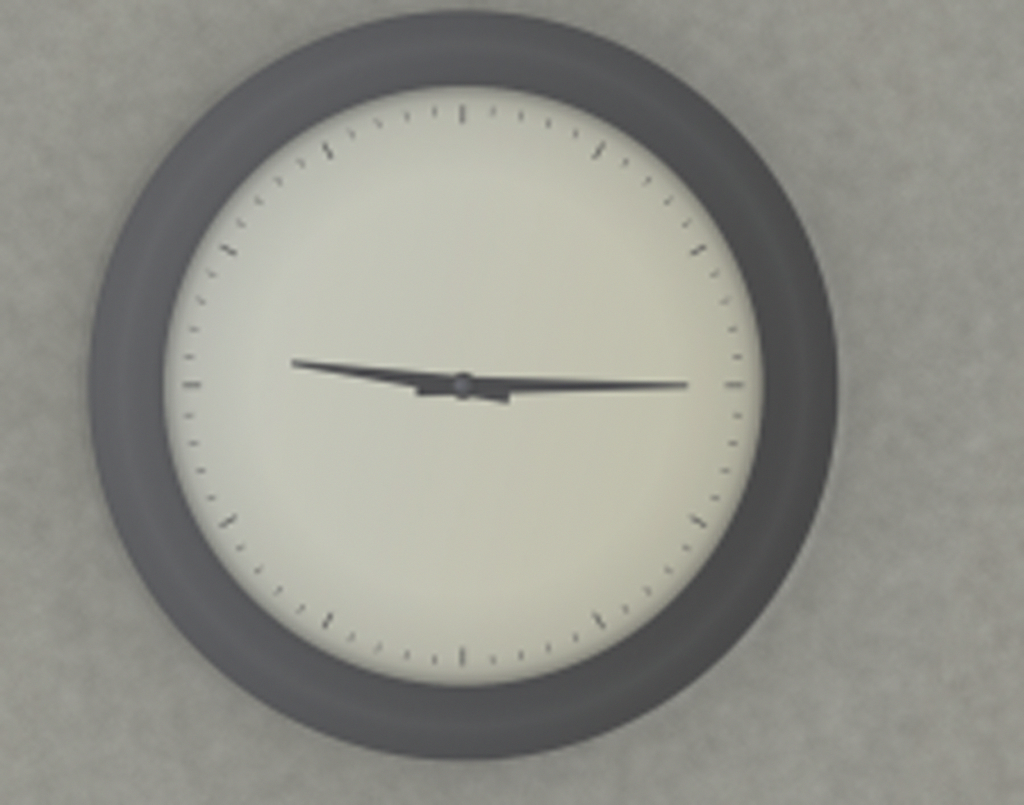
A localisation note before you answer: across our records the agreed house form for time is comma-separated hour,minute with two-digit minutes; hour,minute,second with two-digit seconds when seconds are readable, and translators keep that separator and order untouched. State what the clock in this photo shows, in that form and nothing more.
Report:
9,15
